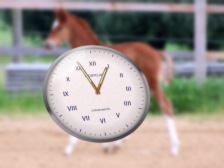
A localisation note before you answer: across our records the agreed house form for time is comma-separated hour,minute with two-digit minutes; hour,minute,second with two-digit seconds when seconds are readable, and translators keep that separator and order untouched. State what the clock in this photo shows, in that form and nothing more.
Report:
12,56
